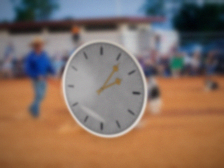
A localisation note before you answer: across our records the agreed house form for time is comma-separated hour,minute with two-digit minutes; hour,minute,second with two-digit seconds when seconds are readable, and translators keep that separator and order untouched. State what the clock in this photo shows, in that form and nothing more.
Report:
2,06
